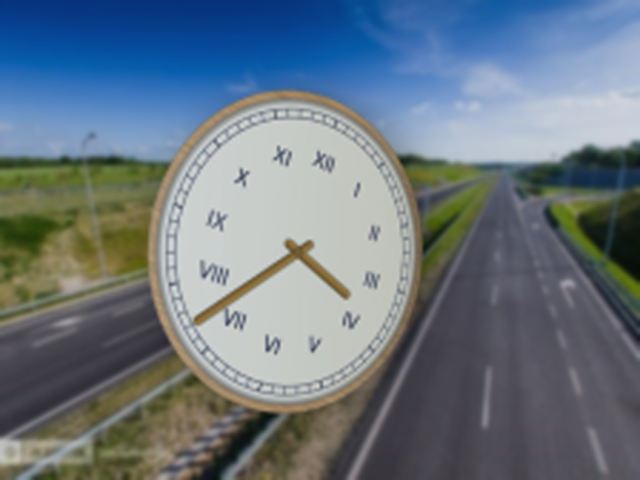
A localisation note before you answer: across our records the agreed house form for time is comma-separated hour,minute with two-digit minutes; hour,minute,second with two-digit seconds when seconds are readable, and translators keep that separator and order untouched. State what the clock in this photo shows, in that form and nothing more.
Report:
3,37
